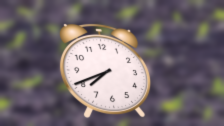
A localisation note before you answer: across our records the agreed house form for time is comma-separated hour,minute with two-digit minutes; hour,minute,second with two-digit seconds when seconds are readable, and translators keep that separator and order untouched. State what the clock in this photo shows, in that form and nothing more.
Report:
7,41
